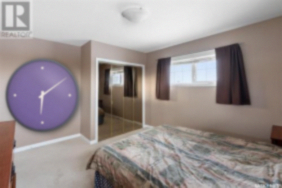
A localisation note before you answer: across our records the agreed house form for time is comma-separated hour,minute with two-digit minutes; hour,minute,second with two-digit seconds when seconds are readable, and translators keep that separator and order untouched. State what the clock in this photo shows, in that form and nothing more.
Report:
6,09
